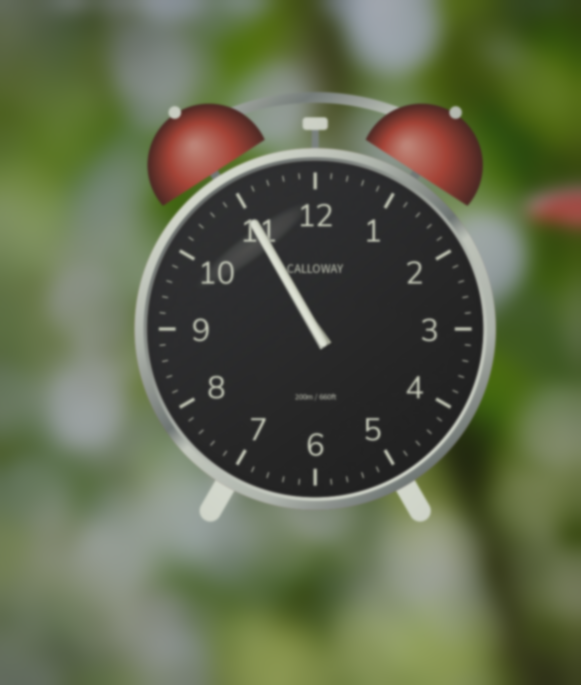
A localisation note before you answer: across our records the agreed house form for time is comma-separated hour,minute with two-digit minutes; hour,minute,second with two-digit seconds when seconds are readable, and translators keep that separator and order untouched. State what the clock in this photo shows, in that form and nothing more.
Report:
10,55
